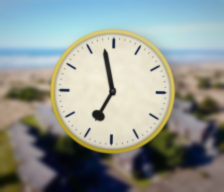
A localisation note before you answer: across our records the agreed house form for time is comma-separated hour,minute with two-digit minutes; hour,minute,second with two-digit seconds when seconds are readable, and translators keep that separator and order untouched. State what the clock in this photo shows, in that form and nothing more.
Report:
6,58
